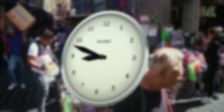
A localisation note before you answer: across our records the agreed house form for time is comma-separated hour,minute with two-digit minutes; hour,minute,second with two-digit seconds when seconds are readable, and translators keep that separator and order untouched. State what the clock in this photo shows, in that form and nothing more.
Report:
8,48
